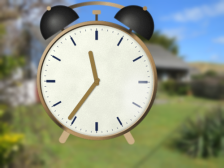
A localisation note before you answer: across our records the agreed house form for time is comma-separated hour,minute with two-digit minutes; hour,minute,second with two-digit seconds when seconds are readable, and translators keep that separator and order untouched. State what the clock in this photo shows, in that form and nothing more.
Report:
11,36
